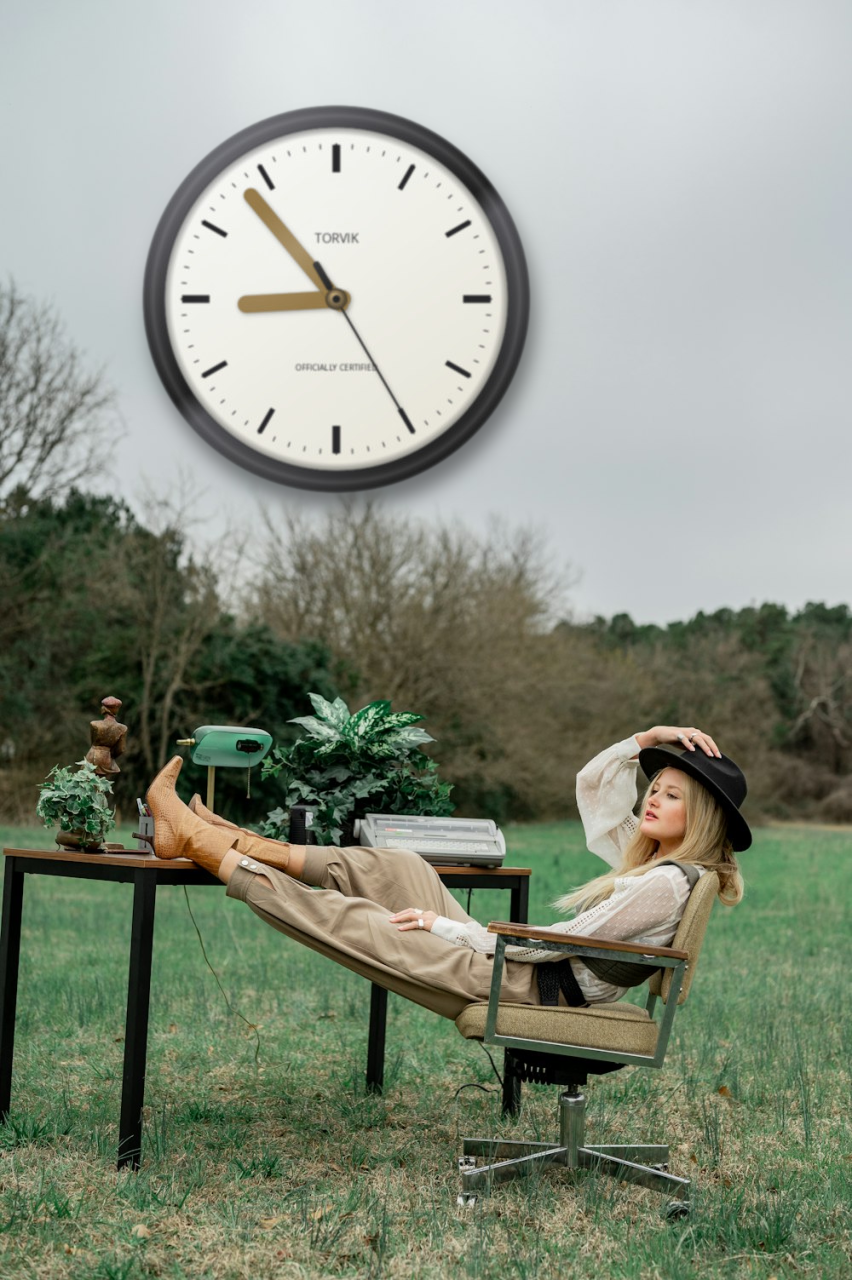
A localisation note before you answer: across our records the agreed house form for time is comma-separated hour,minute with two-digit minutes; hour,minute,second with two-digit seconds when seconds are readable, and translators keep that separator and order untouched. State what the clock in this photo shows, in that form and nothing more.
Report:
8,53,25
